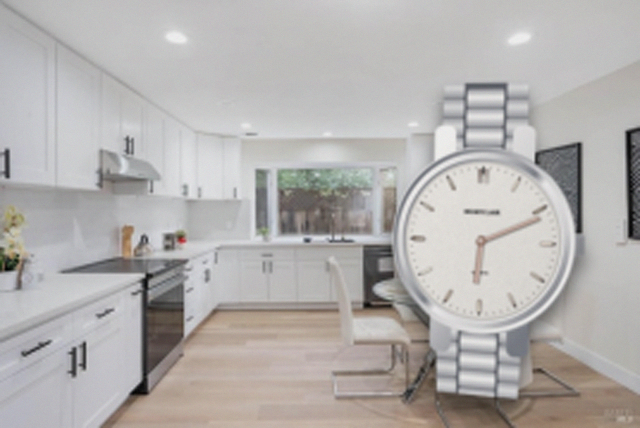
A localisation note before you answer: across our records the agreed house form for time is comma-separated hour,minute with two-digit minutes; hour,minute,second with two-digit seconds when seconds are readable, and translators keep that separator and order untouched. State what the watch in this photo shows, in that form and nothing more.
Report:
6,11
